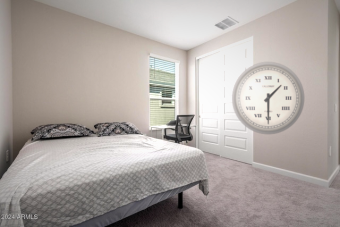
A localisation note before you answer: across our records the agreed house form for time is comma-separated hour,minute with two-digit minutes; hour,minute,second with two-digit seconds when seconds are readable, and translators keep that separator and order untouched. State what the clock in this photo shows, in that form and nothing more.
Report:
1,30
